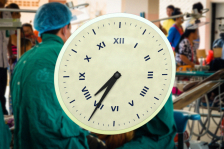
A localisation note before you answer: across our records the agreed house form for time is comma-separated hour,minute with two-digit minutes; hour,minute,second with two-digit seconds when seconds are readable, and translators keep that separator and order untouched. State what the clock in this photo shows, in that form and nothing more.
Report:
7,35
